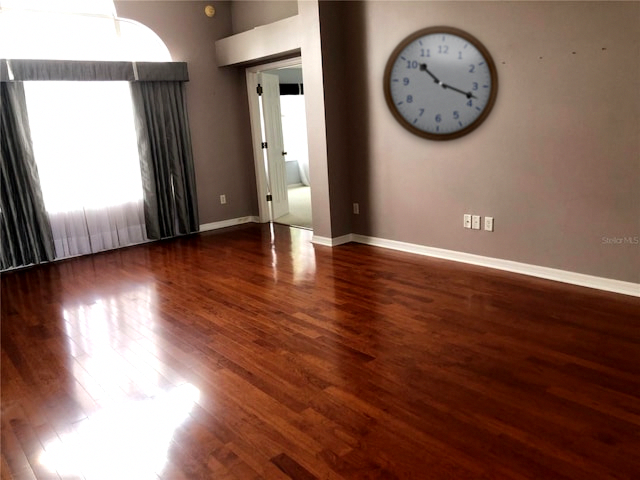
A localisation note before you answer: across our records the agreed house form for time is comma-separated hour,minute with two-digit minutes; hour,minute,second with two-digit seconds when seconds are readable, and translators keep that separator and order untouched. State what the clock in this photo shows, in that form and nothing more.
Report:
10,18
